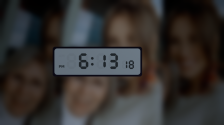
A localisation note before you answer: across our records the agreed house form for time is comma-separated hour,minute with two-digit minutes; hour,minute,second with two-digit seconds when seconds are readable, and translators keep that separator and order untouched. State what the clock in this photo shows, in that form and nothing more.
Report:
6,13,18
